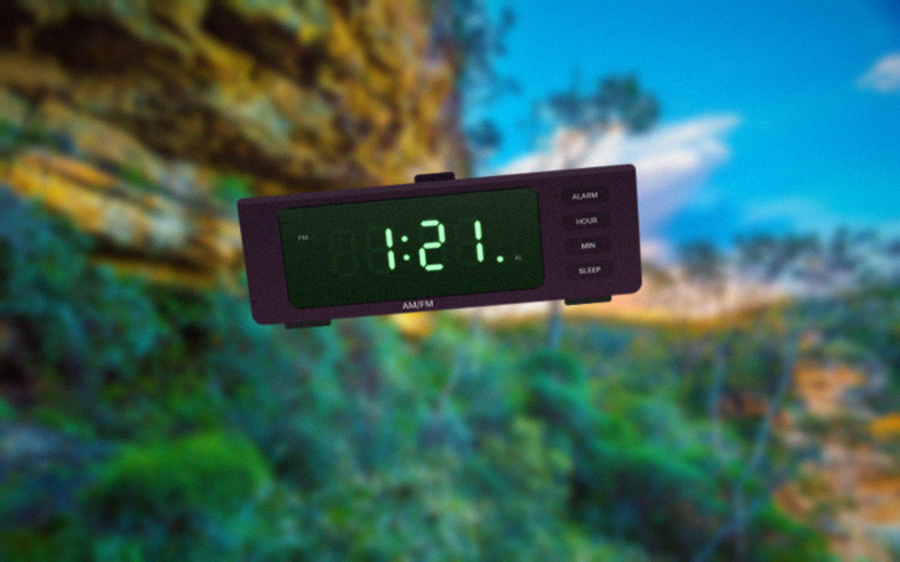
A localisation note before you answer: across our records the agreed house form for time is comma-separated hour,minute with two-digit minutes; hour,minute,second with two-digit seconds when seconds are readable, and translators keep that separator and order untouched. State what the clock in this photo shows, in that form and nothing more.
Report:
1,21
